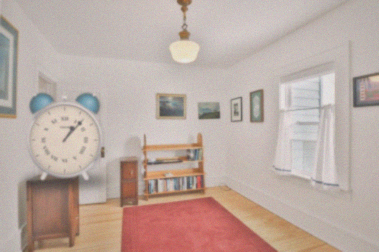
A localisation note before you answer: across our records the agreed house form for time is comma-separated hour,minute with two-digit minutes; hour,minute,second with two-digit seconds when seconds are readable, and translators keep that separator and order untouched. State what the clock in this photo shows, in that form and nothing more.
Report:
1,07
